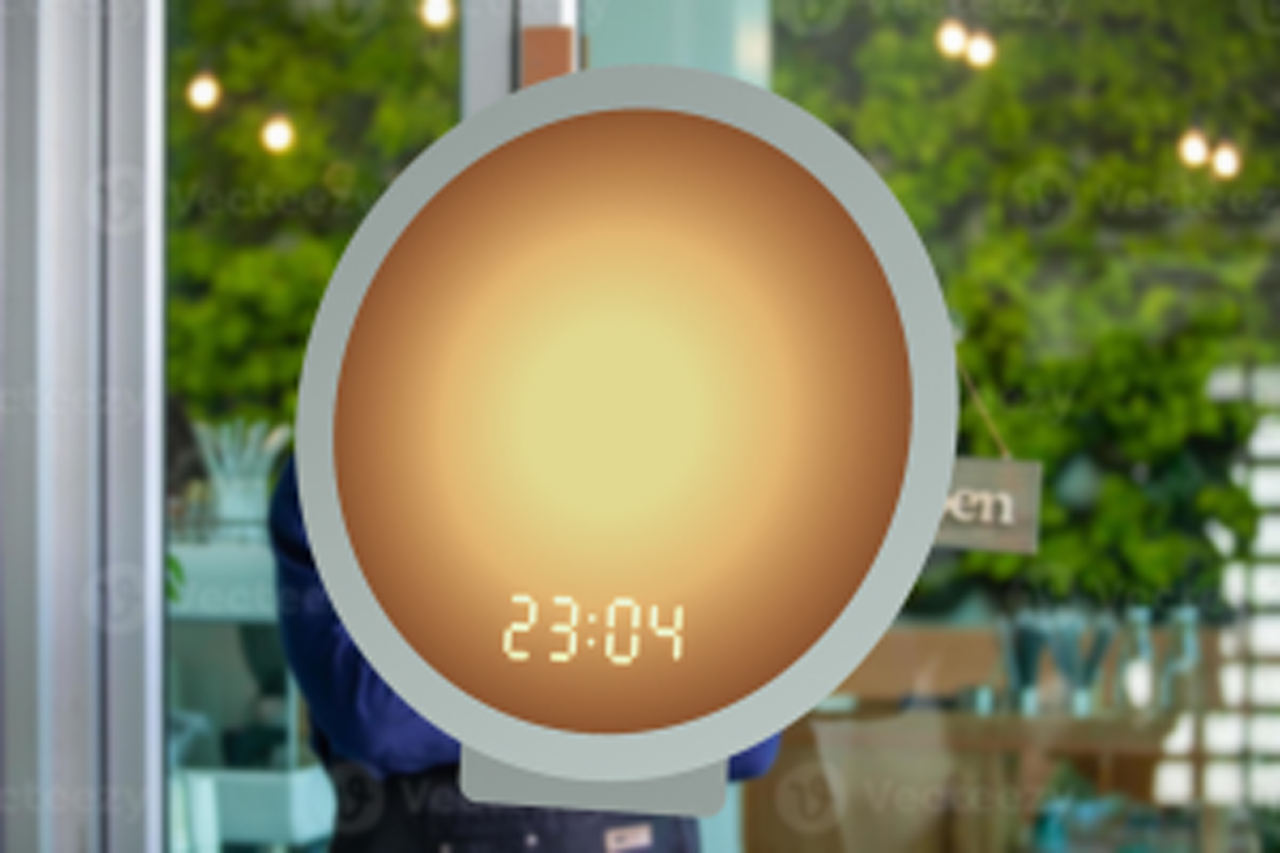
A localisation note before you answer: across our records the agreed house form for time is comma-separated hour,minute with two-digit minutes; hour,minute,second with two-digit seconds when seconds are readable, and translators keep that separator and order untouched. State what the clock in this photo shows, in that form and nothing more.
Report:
23,04
